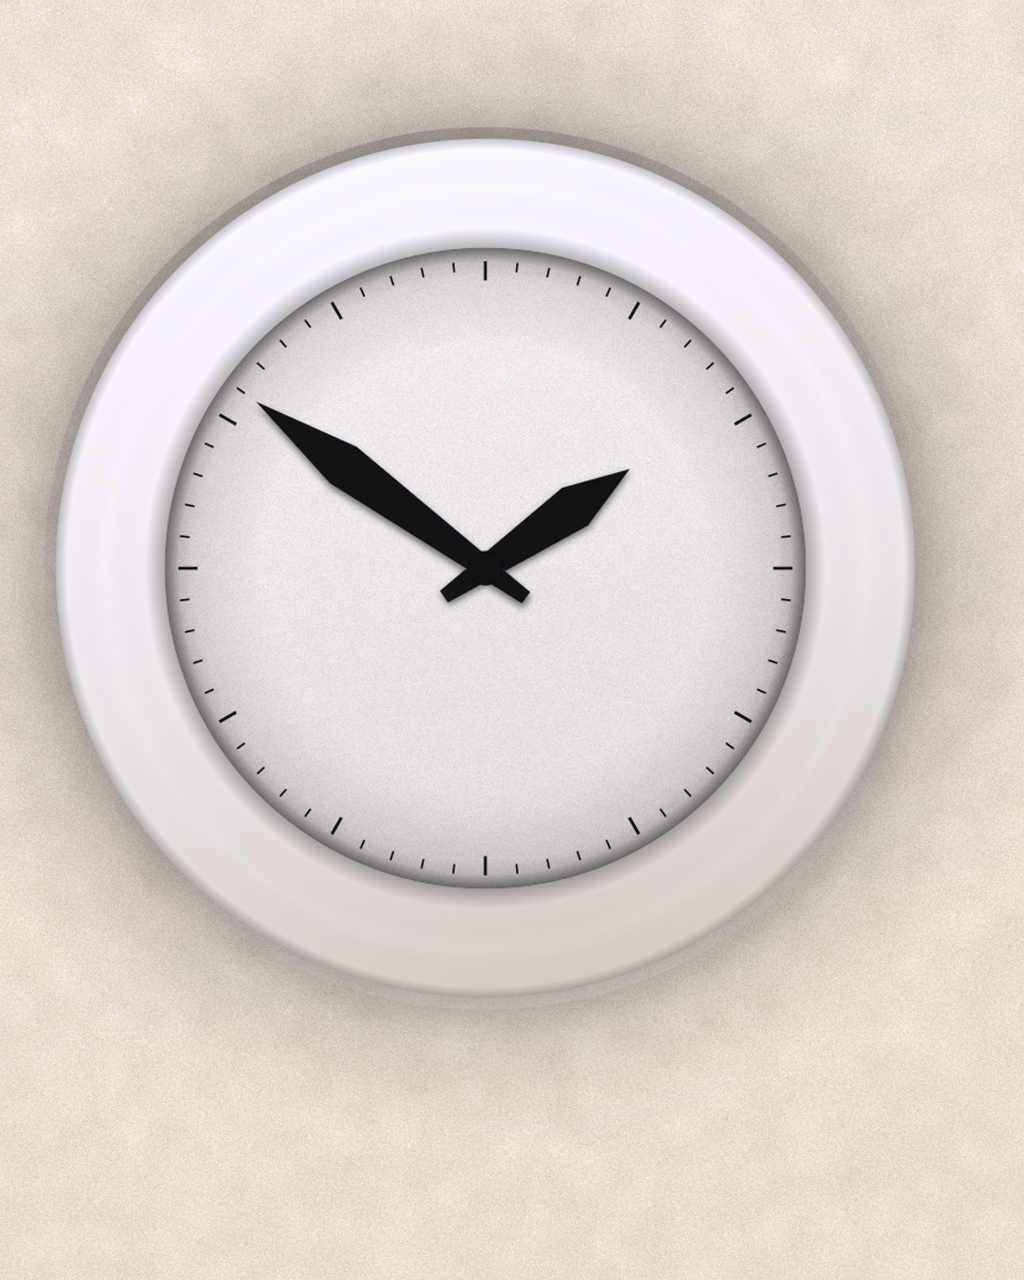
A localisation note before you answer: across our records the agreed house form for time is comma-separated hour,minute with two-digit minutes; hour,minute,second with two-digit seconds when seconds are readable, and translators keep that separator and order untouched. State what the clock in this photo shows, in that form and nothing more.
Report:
1,51
